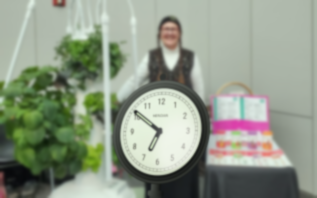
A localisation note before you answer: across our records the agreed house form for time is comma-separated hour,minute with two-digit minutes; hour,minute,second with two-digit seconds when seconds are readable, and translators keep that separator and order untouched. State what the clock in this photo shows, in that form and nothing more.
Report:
6,51
